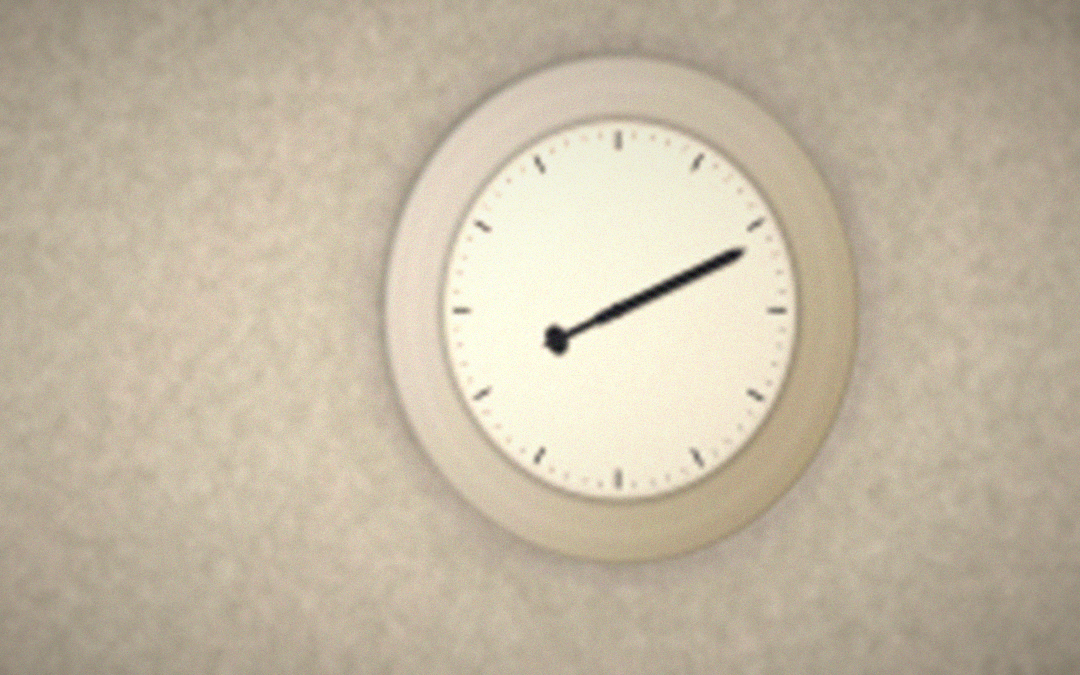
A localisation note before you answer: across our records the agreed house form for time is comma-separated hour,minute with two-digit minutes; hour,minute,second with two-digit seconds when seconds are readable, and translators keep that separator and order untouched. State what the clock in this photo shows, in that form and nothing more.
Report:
8,11
